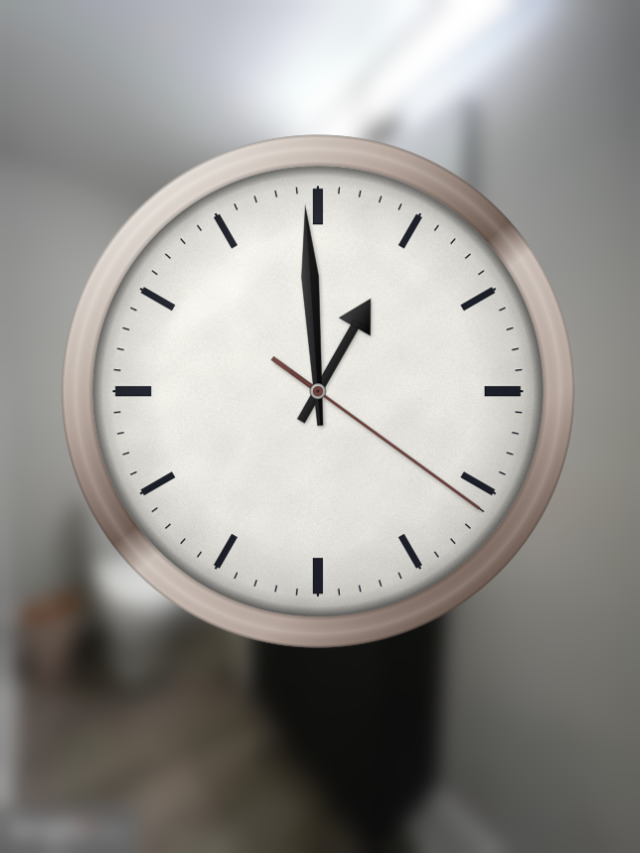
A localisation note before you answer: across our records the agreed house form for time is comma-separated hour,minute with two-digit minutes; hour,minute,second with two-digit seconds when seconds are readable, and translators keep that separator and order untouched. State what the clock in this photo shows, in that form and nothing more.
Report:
12,59,21
